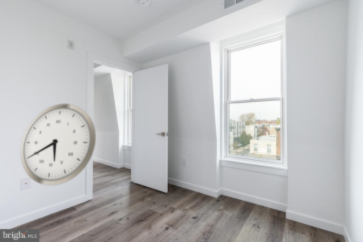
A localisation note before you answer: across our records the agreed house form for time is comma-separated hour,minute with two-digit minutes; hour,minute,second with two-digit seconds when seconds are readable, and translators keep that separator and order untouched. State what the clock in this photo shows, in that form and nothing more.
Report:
5,40
